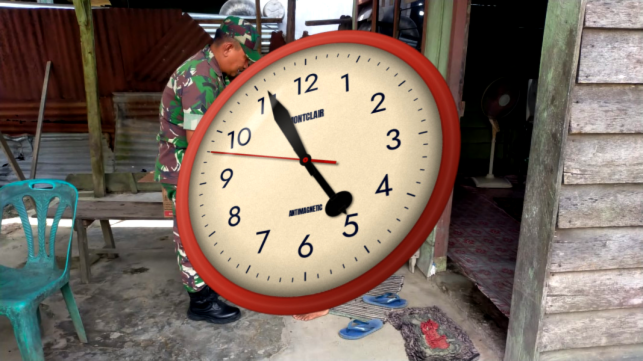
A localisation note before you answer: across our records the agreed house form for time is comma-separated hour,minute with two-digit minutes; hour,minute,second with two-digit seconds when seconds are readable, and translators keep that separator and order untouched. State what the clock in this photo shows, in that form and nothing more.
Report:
4,55,48
